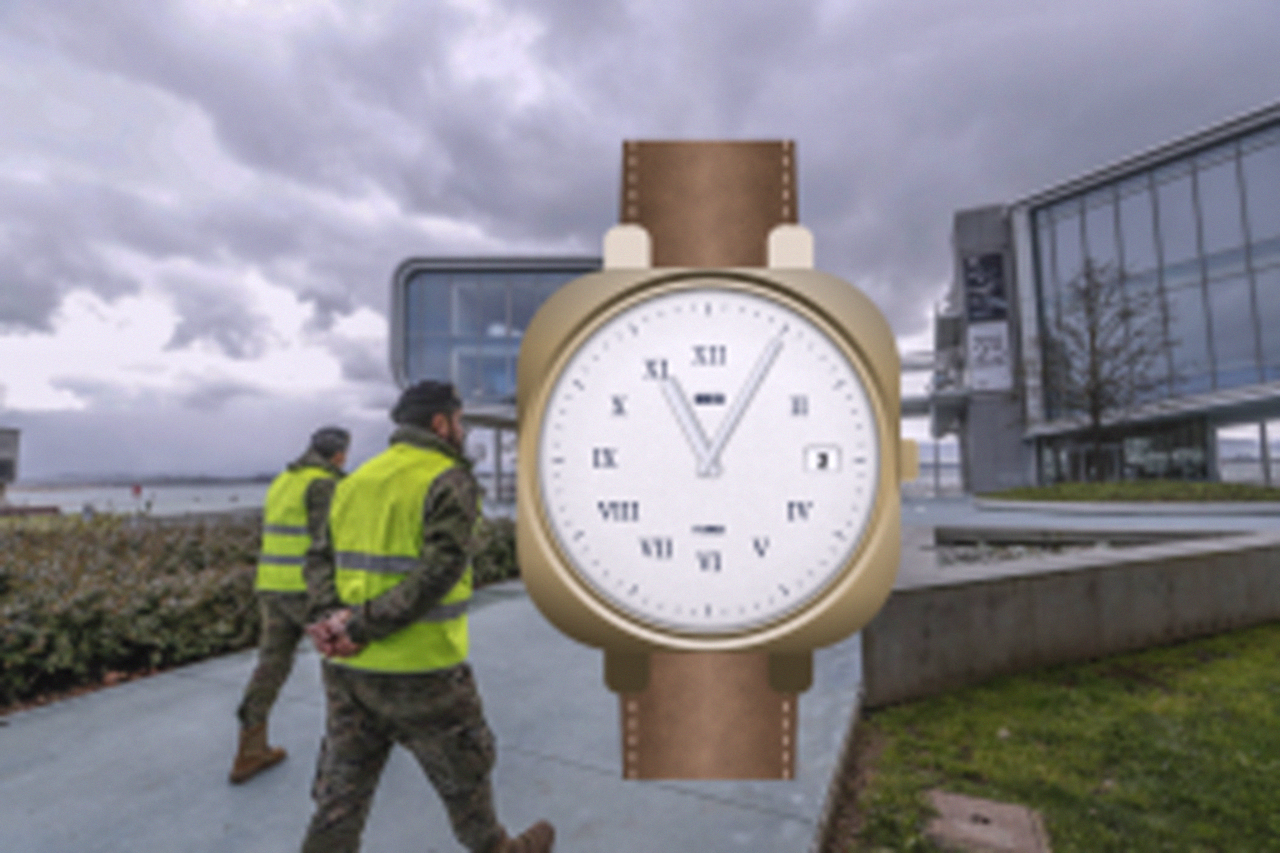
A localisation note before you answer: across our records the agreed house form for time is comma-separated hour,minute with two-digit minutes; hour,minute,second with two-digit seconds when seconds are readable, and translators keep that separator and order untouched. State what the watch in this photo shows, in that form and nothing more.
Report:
11,05
